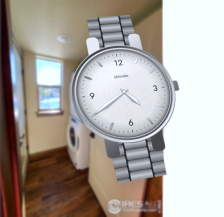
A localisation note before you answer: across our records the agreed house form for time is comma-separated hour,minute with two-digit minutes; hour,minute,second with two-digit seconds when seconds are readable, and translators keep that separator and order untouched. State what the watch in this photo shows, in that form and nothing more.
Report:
4,40
